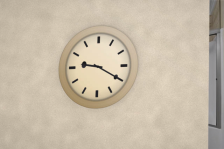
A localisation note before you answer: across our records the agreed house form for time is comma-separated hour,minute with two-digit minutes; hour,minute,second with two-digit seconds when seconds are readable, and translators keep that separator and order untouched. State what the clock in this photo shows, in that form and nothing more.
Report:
9,20
